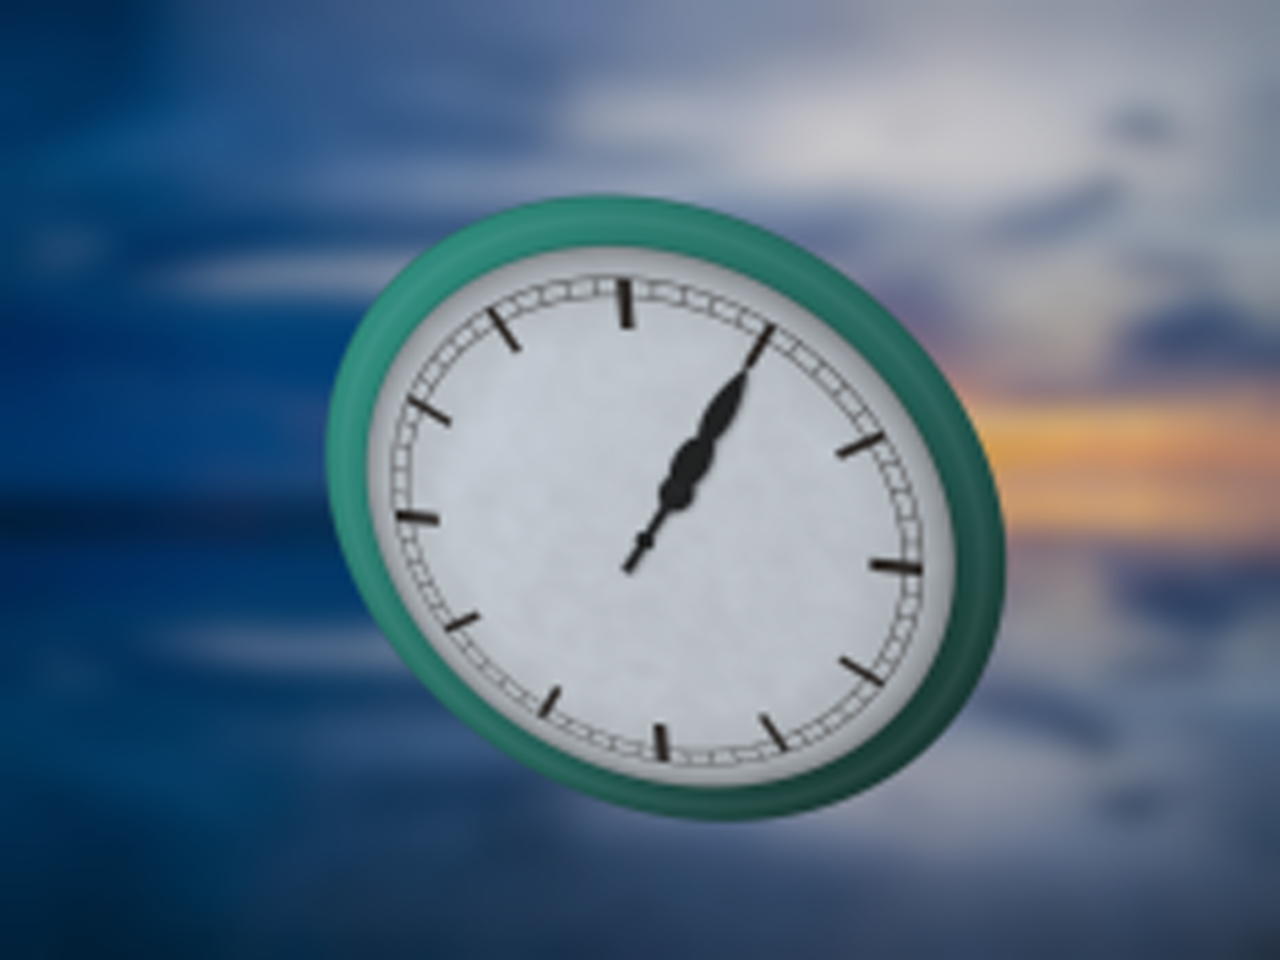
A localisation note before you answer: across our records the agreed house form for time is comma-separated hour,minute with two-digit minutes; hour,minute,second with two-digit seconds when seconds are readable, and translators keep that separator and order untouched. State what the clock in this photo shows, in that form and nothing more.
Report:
1,05
